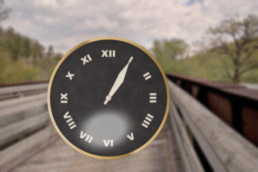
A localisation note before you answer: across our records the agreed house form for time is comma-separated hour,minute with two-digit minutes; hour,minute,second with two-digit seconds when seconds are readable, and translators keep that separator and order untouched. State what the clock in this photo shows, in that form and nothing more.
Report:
1,05
